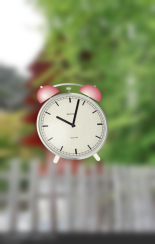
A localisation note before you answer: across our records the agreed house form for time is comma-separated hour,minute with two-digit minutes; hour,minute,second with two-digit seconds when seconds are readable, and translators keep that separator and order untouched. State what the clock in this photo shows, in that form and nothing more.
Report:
10,03
